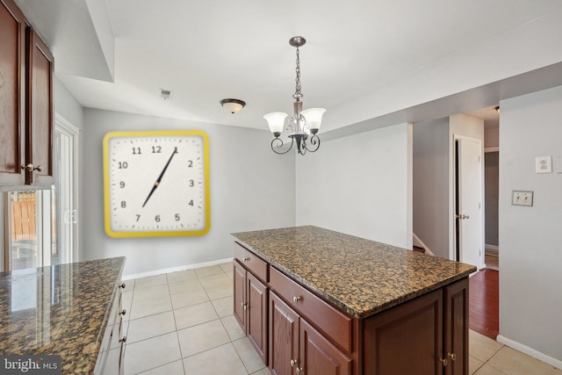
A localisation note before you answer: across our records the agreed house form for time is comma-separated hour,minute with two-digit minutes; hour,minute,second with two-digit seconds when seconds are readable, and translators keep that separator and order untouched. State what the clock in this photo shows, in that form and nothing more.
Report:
7,05
